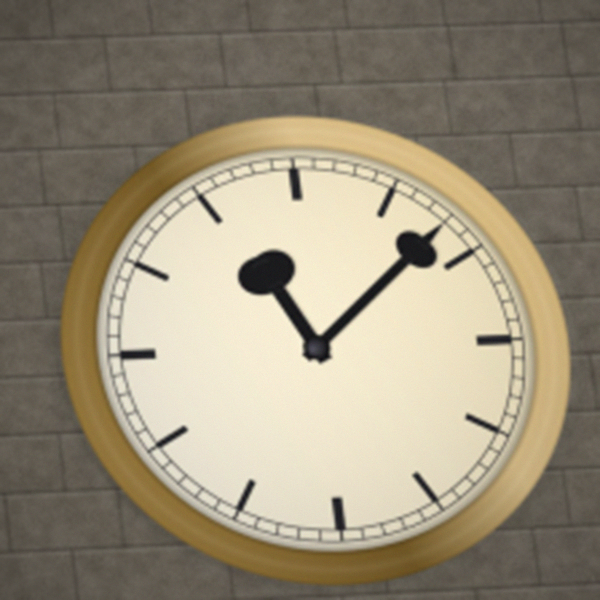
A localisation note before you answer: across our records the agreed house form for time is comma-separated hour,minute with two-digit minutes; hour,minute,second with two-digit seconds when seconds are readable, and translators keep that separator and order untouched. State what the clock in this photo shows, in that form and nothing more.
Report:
11,08
